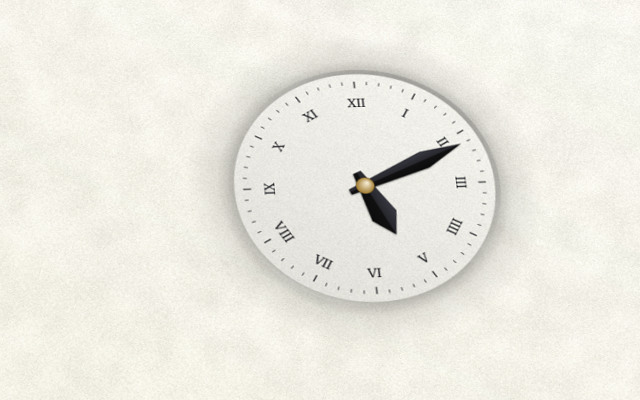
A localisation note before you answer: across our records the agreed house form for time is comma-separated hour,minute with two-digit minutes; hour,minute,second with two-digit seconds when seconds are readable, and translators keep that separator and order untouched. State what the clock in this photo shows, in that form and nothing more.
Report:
5,11
